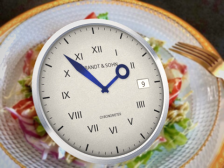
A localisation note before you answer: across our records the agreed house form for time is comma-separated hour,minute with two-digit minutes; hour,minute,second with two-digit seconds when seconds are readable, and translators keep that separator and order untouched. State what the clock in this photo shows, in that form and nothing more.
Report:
1,53
